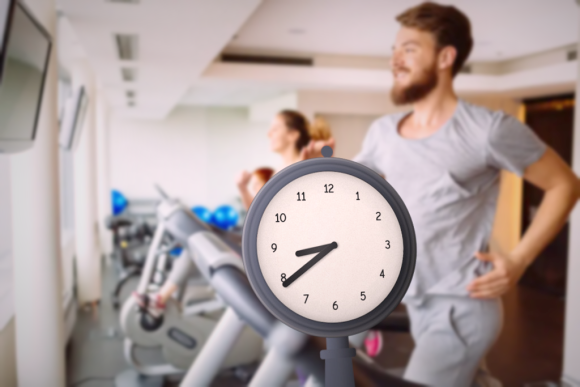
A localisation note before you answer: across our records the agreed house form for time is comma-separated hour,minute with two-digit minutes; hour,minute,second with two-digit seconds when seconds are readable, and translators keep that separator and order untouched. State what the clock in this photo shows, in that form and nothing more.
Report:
8,39
